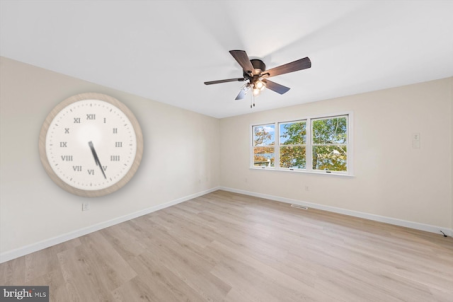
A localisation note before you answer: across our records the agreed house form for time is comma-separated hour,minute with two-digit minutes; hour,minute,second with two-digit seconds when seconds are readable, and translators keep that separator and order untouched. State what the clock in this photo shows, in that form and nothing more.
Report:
5,26
